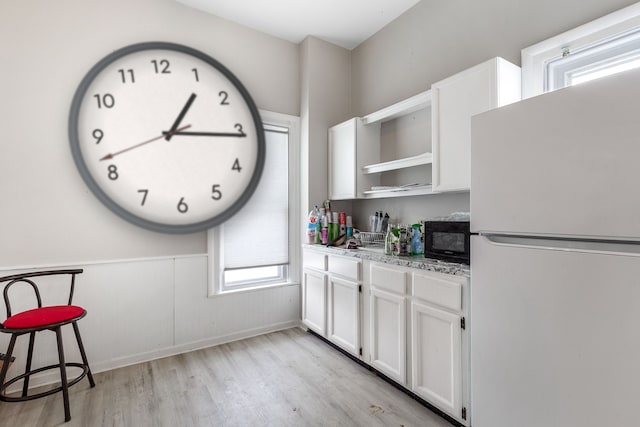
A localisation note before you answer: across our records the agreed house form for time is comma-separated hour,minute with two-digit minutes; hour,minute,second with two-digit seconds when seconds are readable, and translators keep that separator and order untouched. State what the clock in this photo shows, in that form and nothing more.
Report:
1,15,42
